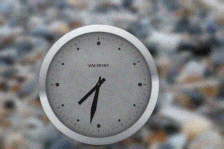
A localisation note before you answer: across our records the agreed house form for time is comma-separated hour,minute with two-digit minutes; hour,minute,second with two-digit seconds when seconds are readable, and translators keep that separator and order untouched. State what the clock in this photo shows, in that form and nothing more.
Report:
7,32
